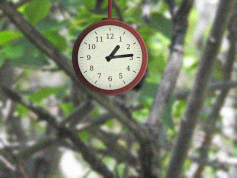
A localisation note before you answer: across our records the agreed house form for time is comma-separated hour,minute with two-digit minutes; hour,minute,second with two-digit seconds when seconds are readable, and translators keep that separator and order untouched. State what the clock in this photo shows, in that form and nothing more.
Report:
1,14
